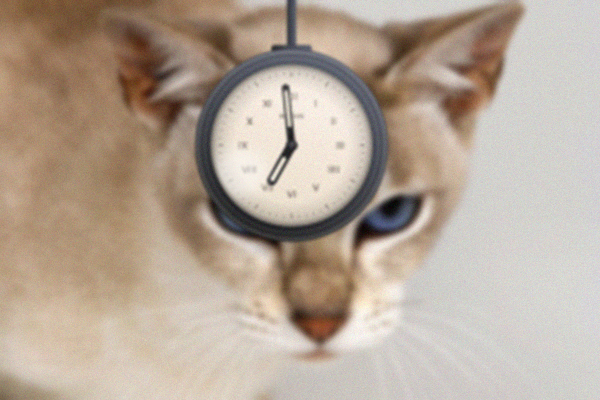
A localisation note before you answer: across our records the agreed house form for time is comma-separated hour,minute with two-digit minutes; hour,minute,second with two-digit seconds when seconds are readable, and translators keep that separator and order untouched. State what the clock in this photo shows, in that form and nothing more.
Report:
6,59
